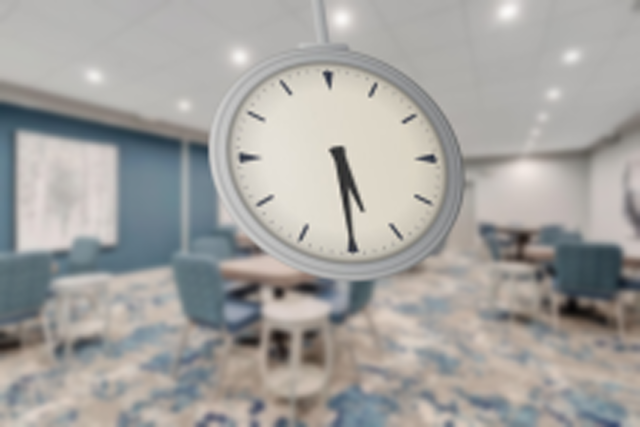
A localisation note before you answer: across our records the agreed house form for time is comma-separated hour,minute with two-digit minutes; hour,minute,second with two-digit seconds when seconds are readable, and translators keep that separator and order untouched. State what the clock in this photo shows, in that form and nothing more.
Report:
5,30
